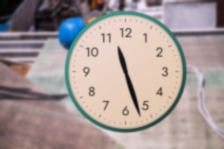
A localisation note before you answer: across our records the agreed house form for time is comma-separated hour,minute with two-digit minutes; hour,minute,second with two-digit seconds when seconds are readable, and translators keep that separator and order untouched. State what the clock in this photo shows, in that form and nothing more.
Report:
11,27
